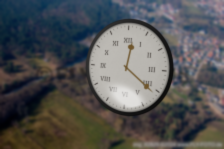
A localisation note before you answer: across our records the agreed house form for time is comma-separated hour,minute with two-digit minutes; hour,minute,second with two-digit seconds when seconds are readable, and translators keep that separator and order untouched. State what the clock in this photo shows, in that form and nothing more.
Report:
12,21
